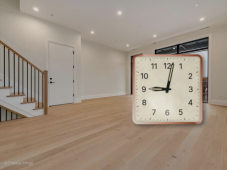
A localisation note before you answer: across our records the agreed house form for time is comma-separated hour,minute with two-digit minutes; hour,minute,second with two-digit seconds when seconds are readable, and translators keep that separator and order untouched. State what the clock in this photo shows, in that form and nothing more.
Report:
9,02
